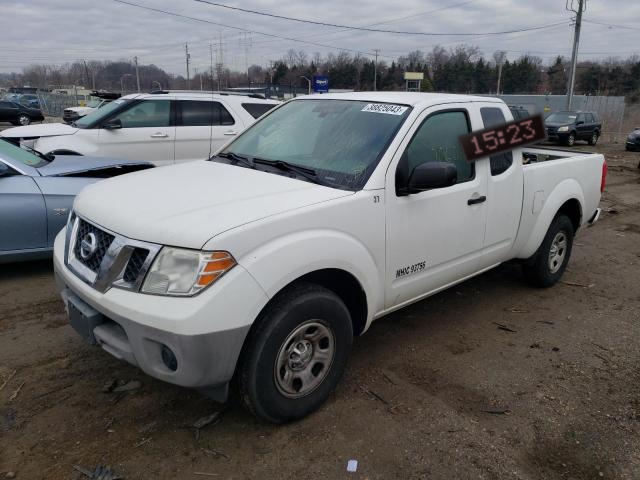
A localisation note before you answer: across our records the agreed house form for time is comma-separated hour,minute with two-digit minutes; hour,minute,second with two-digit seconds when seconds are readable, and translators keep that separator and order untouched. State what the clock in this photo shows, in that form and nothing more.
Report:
15,23
